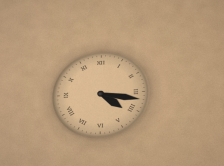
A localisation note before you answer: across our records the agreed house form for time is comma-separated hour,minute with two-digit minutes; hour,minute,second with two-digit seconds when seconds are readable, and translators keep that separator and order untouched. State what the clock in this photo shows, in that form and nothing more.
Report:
4,17
